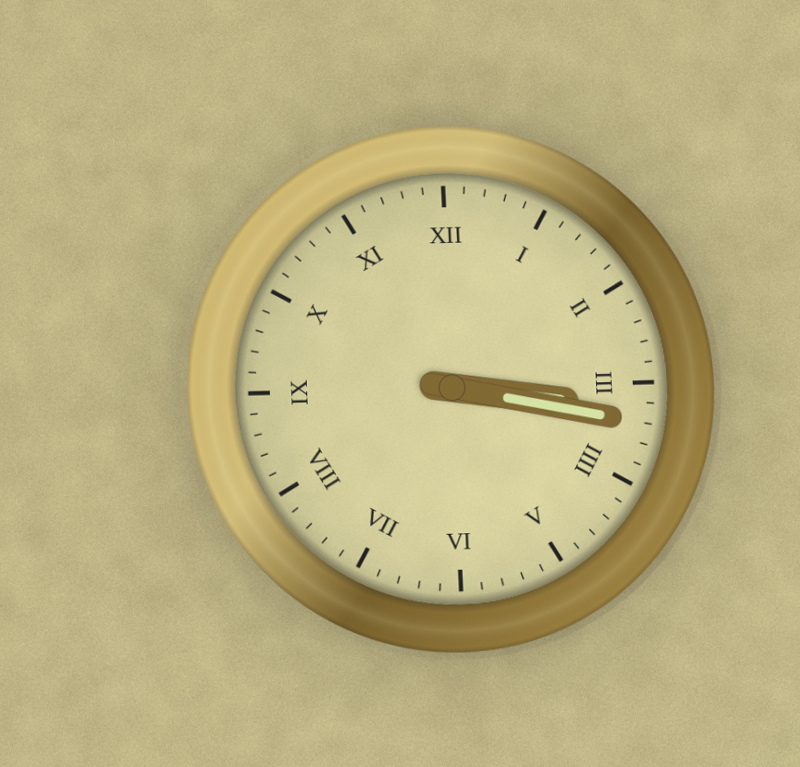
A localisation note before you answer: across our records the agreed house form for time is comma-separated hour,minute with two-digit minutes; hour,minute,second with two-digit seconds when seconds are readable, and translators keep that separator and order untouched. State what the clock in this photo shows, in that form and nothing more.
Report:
3,17
